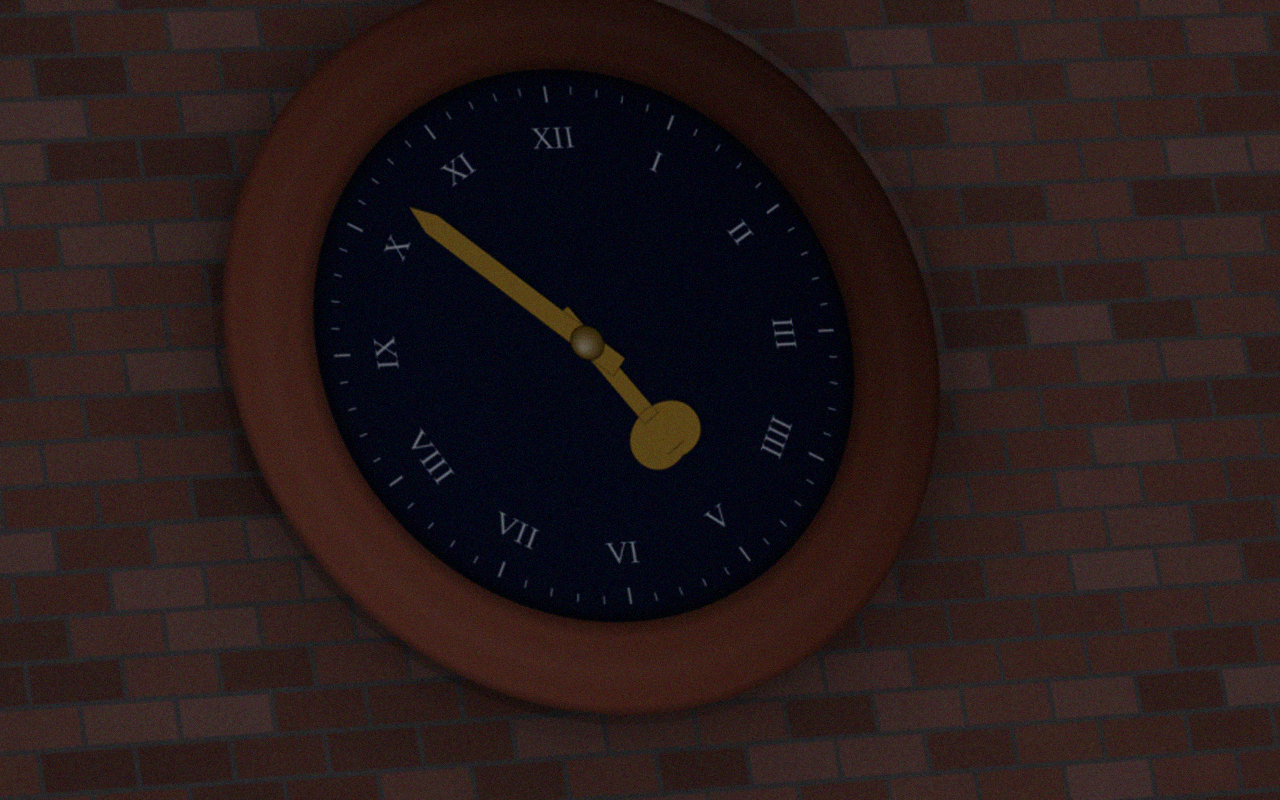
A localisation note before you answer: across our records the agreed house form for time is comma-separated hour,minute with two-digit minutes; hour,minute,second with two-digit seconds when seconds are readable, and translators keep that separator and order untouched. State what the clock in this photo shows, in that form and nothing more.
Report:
4,52
